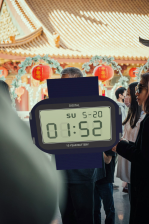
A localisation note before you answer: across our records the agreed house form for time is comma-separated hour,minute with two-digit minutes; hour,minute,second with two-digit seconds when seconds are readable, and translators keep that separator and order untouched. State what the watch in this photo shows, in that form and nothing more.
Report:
1,52
